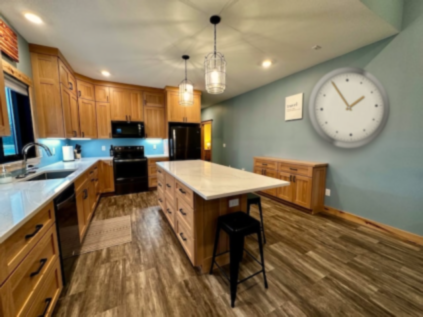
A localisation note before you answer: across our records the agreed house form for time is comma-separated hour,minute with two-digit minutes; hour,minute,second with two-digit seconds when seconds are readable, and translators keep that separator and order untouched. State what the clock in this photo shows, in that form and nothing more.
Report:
1,55
